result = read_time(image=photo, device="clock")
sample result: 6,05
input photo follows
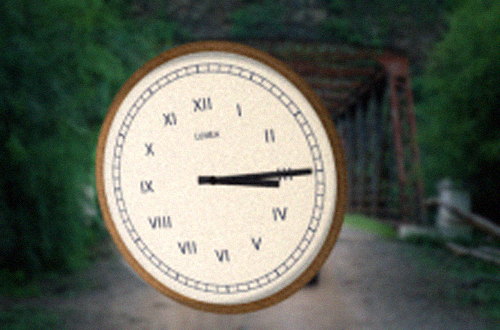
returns 3,15
